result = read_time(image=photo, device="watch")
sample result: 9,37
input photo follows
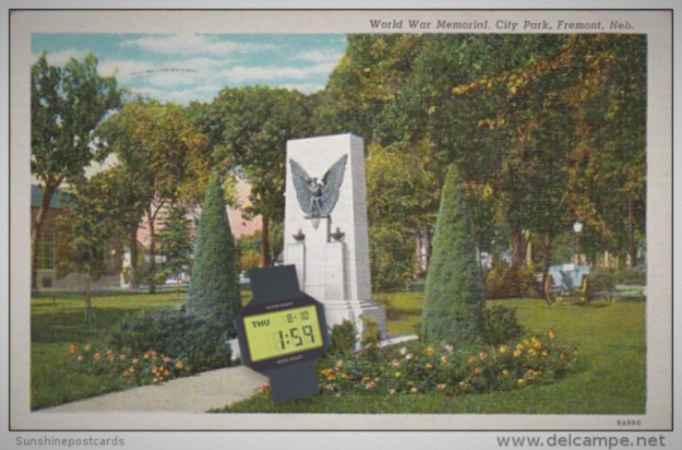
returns 1,59
